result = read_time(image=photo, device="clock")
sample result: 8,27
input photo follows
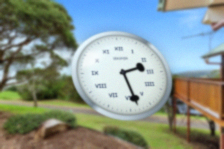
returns 2,28
